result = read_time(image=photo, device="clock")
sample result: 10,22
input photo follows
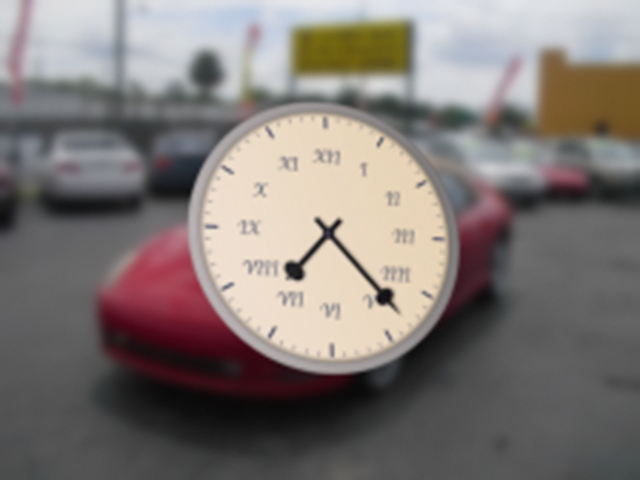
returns 7,23
